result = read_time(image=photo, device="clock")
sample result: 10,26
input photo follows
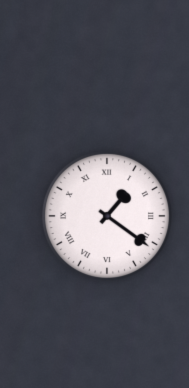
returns 1,21
